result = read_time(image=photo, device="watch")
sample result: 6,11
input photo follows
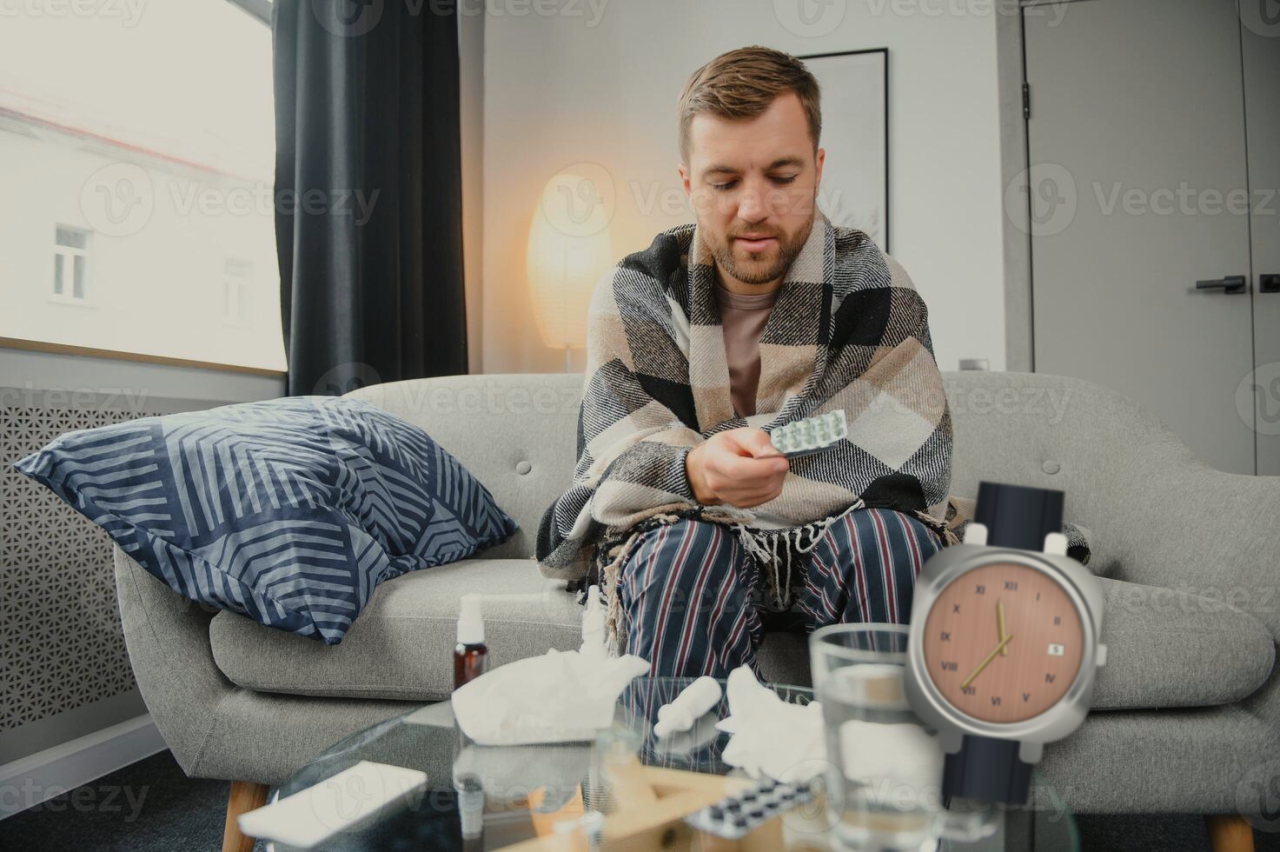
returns 11,36
